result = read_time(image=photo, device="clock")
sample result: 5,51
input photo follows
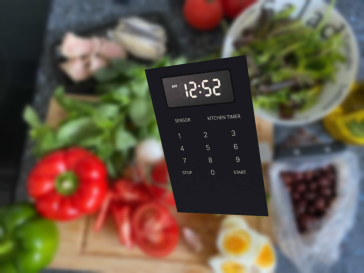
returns 12,52
